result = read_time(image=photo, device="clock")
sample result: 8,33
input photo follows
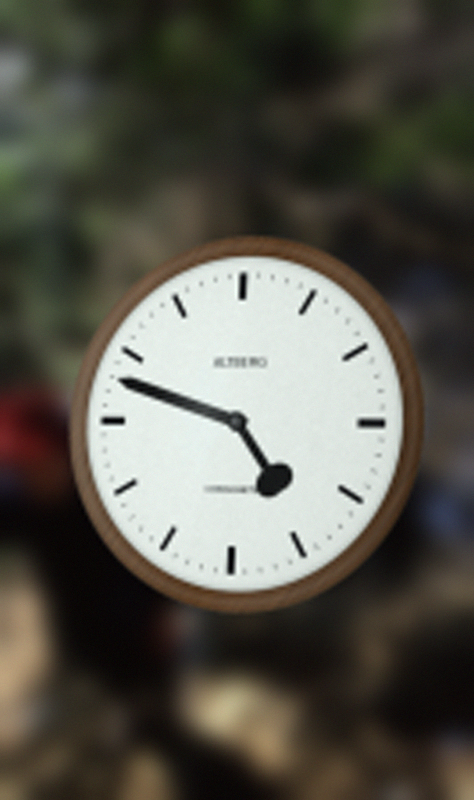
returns 4,48
